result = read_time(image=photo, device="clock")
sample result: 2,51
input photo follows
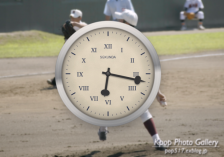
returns 6,17
